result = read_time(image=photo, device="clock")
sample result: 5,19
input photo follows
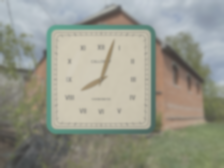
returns 8,03
